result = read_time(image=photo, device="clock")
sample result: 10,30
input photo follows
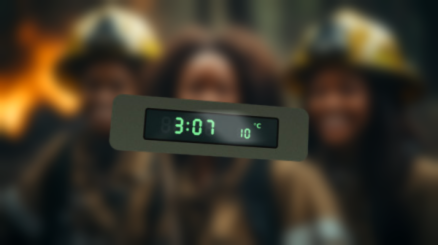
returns 3,07
